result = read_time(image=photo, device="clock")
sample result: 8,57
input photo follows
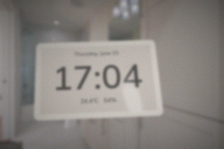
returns 17,04
